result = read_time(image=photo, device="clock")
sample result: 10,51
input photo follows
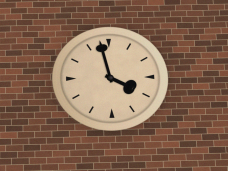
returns 3,58
